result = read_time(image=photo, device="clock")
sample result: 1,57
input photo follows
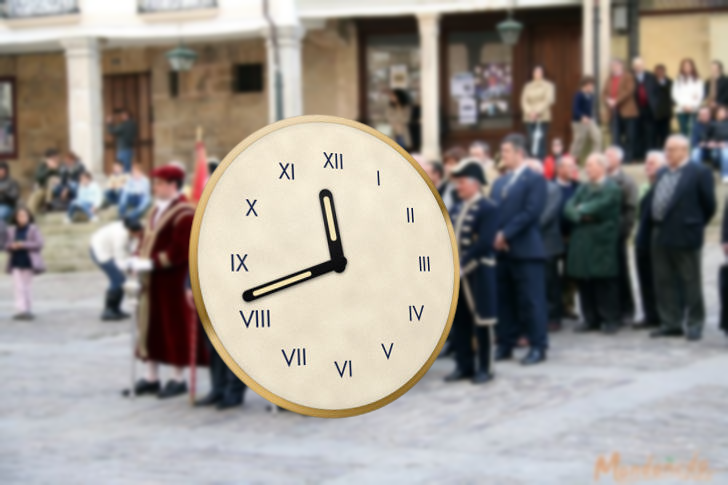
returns 11,42
